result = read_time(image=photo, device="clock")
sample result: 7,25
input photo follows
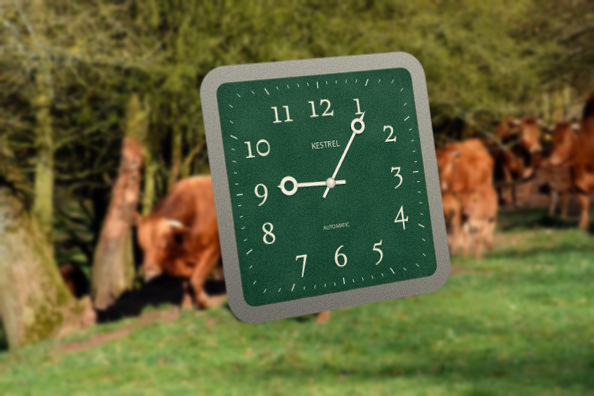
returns 9,06
